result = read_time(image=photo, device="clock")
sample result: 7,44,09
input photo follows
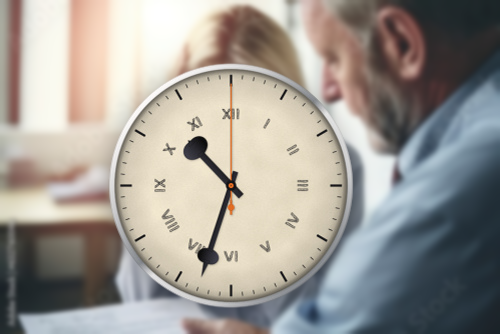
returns 10,33,00
